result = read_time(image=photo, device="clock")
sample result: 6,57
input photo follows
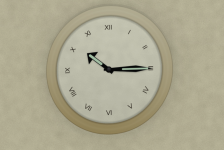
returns 10,15
